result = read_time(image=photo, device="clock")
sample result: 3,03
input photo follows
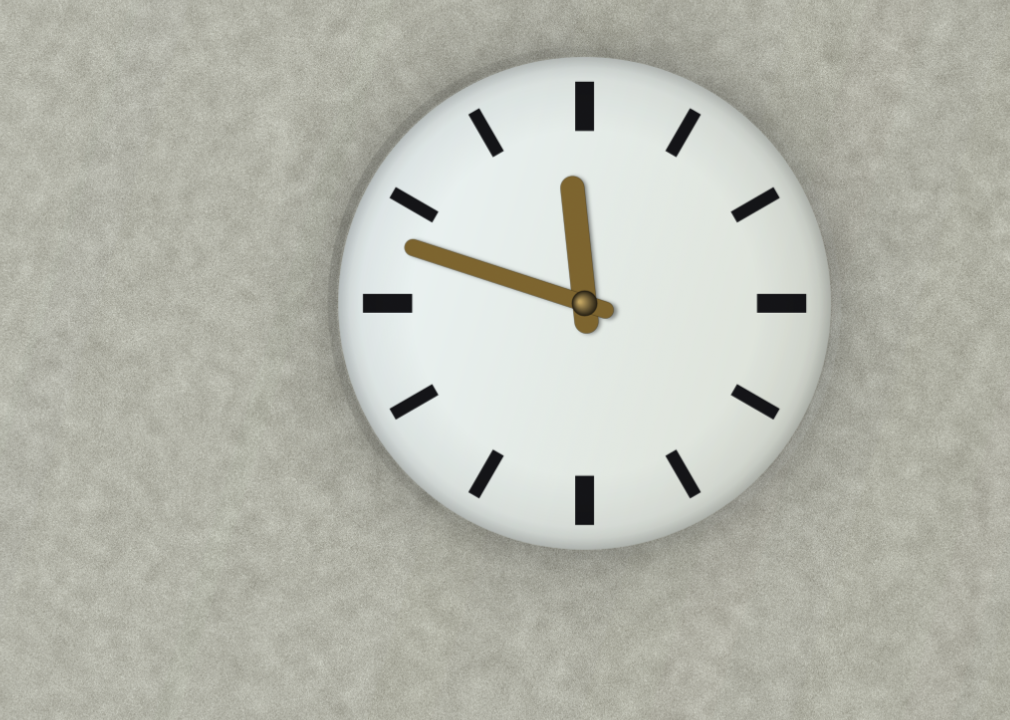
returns 11,48
